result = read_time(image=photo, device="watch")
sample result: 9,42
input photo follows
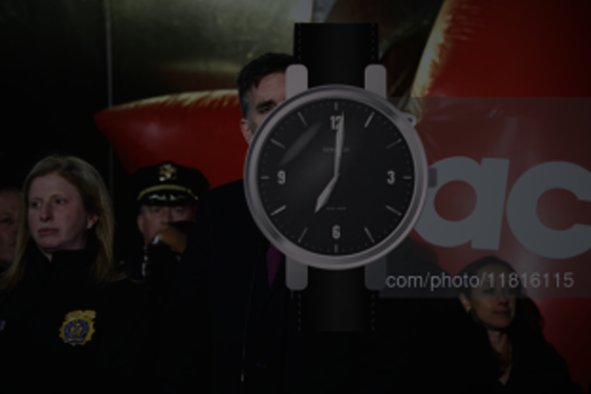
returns 7,01
